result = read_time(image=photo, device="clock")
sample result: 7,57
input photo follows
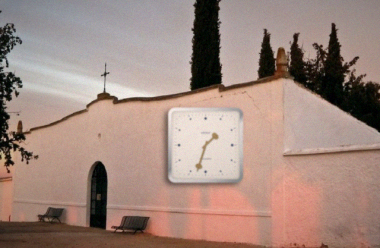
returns 1,33
